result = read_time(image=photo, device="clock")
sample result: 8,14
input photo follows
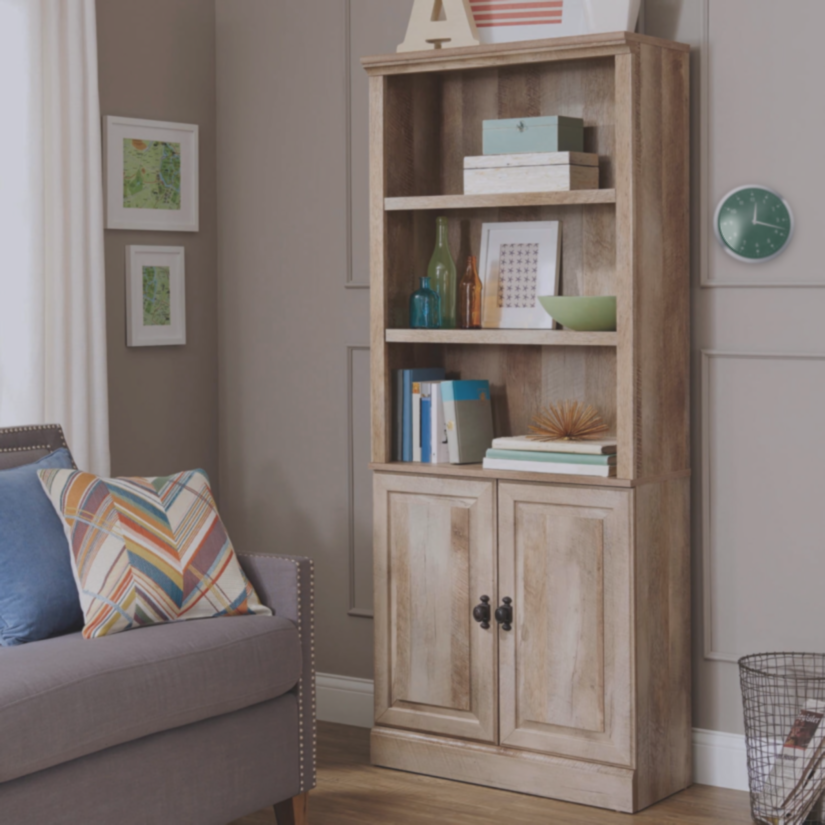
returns 12,18
